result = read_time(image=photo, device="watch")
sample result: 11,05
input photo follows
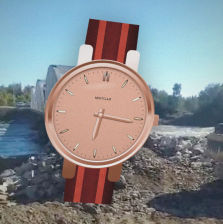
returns 6,16
